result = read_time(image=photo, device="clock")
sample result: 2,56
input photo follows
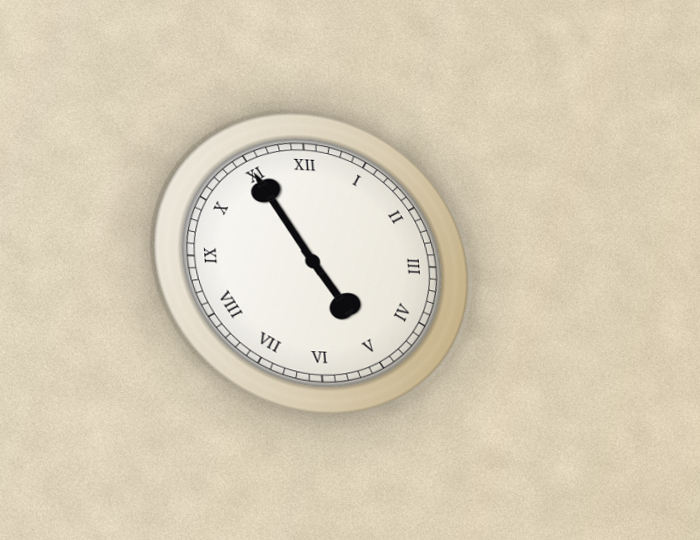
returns 4,55
